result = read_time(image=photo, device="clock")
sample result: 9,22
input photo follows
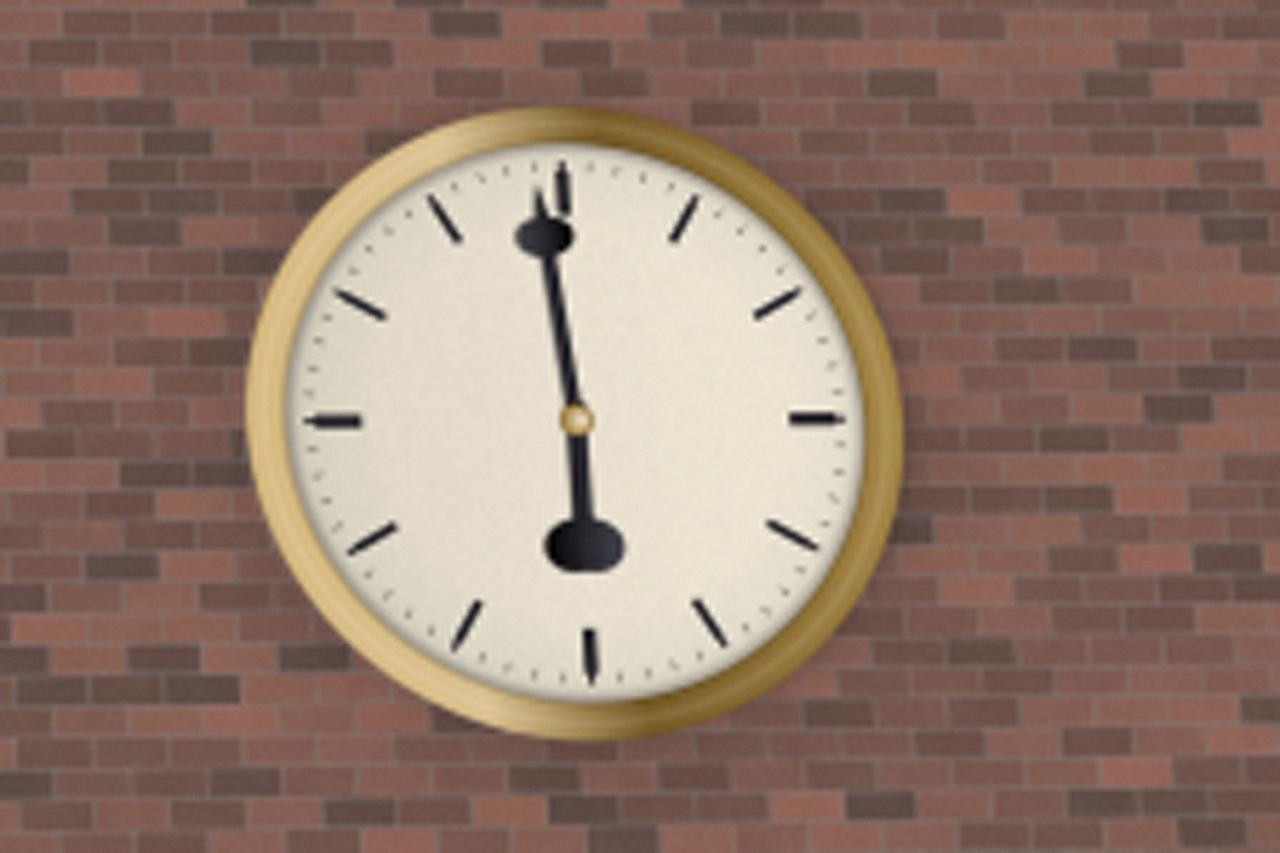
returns 5,59
